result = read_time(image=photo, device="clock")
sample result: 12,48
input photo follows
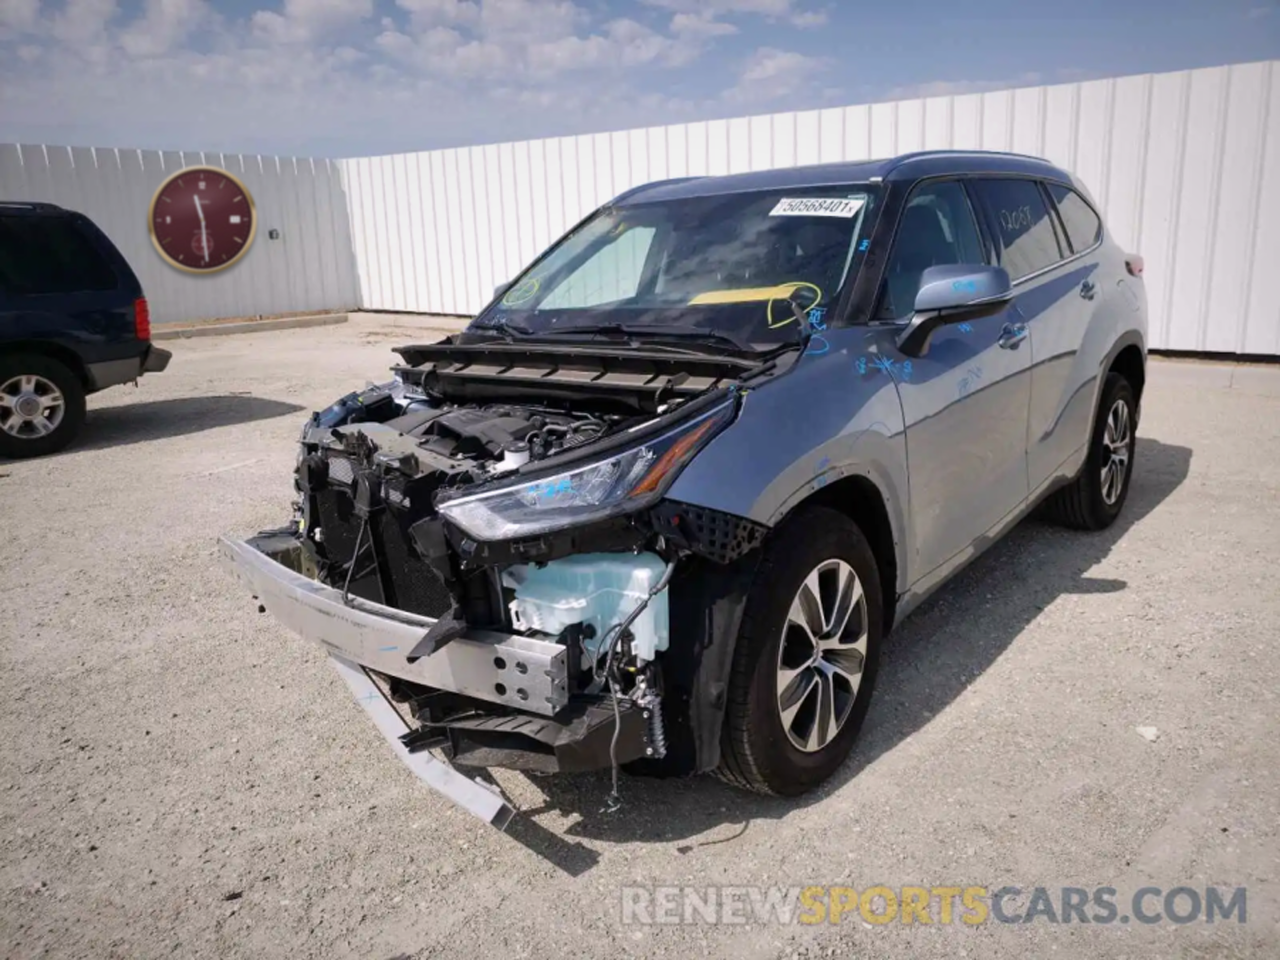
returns 11,29
